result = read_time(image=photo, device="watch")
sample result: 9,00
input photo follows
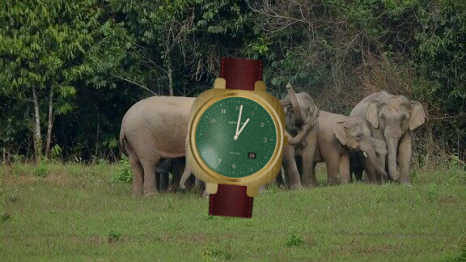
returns 1,01
